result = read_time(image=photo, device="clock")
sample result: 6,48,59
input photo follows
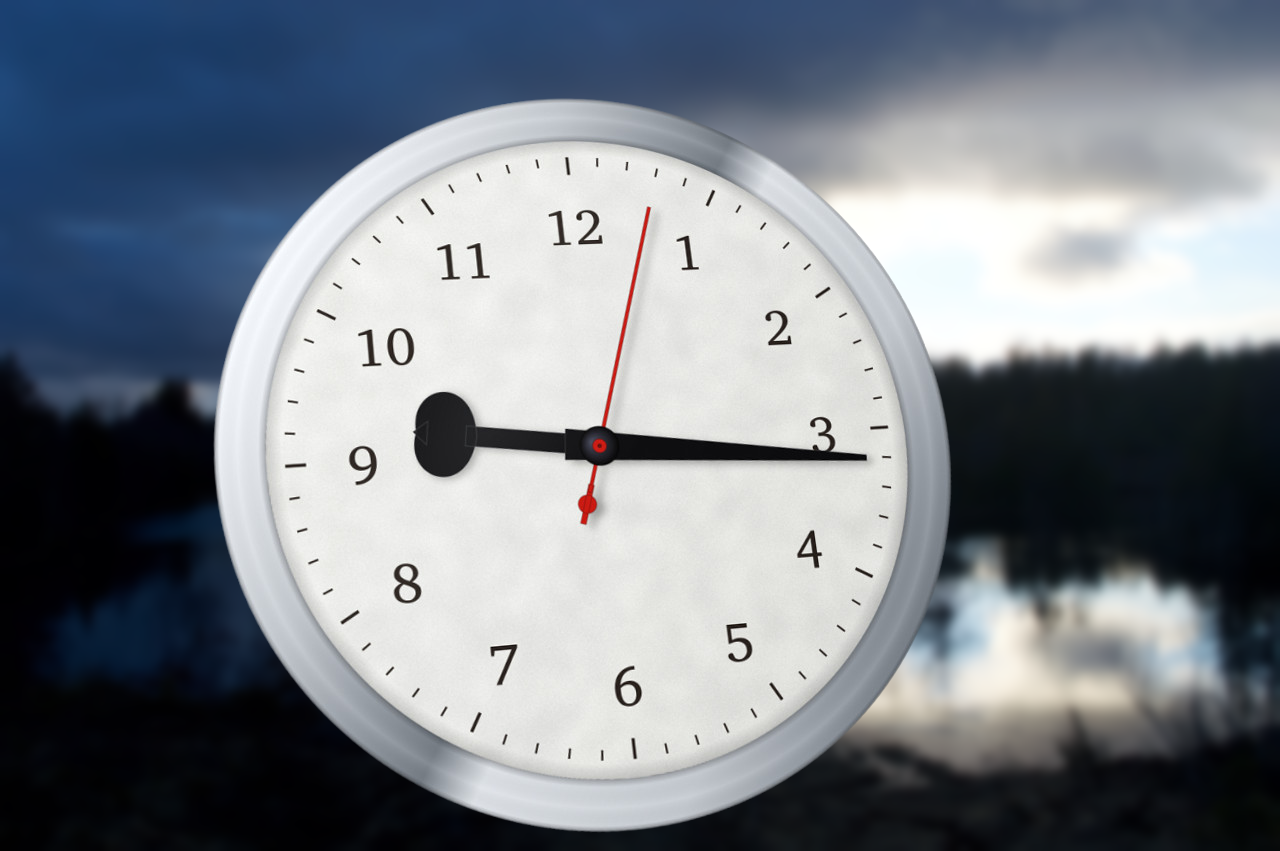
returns 9,16,03
